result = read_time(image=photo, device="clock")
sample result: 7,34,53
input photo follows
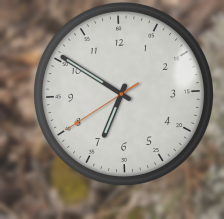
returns 6,50,40
